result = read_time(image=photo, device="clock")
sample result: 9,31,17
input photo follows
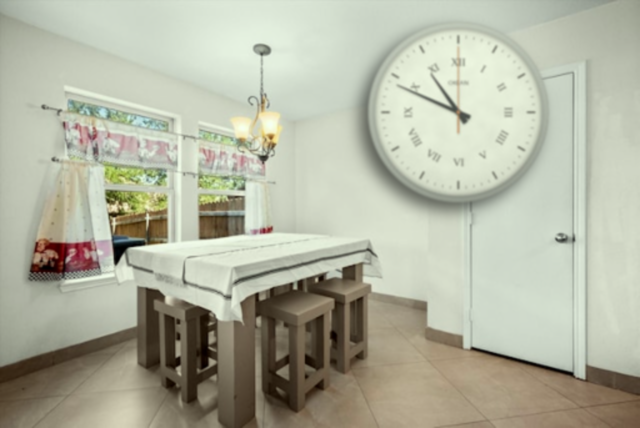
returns 10,49,00
